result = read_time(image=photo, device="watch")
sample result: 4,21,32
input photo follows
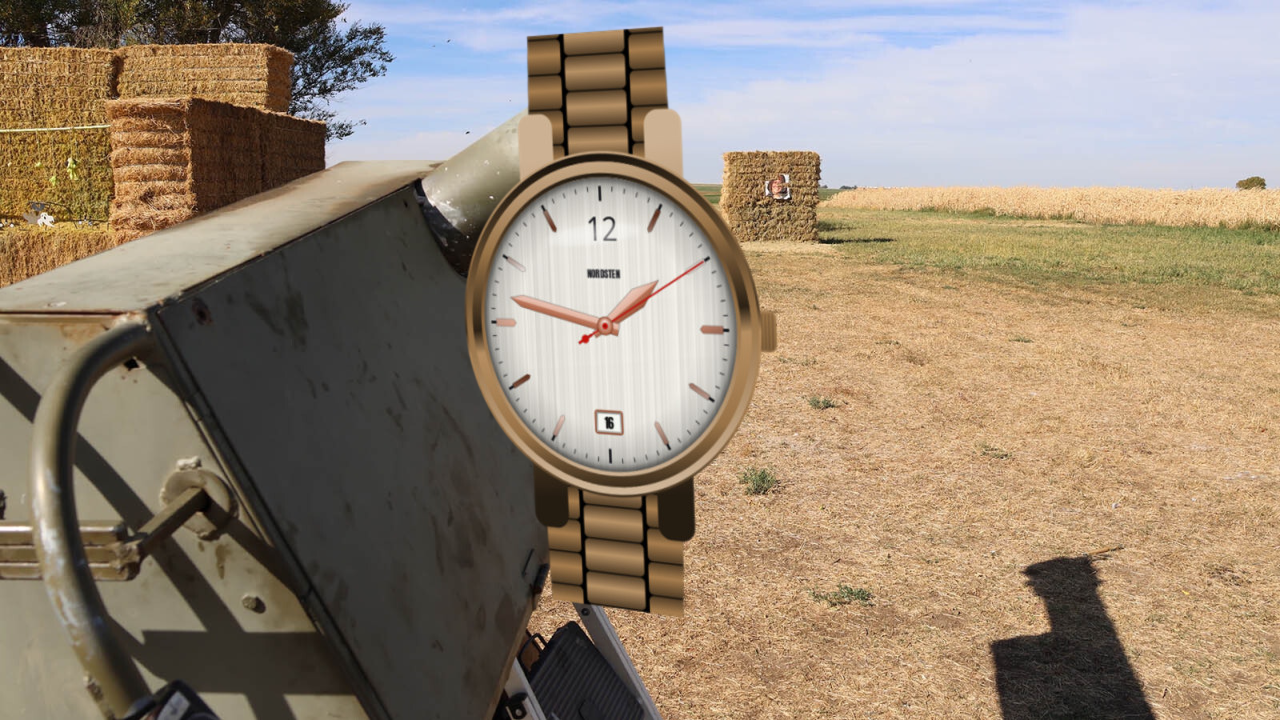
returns 1,47,10
